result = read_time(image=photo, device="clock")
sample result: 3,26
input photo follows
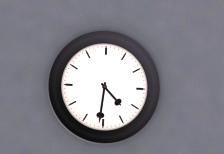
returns 4,31
